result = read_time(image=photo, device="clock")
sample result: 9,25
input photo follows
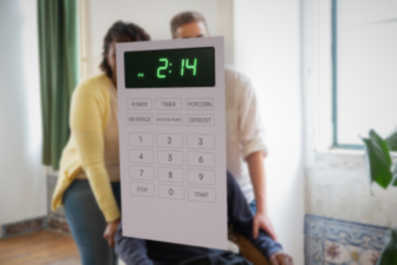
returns 2,14
